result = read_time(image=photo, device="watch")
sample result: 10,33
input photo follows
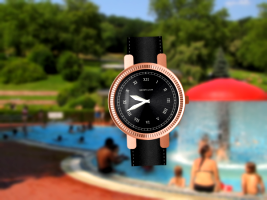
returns 9,41
